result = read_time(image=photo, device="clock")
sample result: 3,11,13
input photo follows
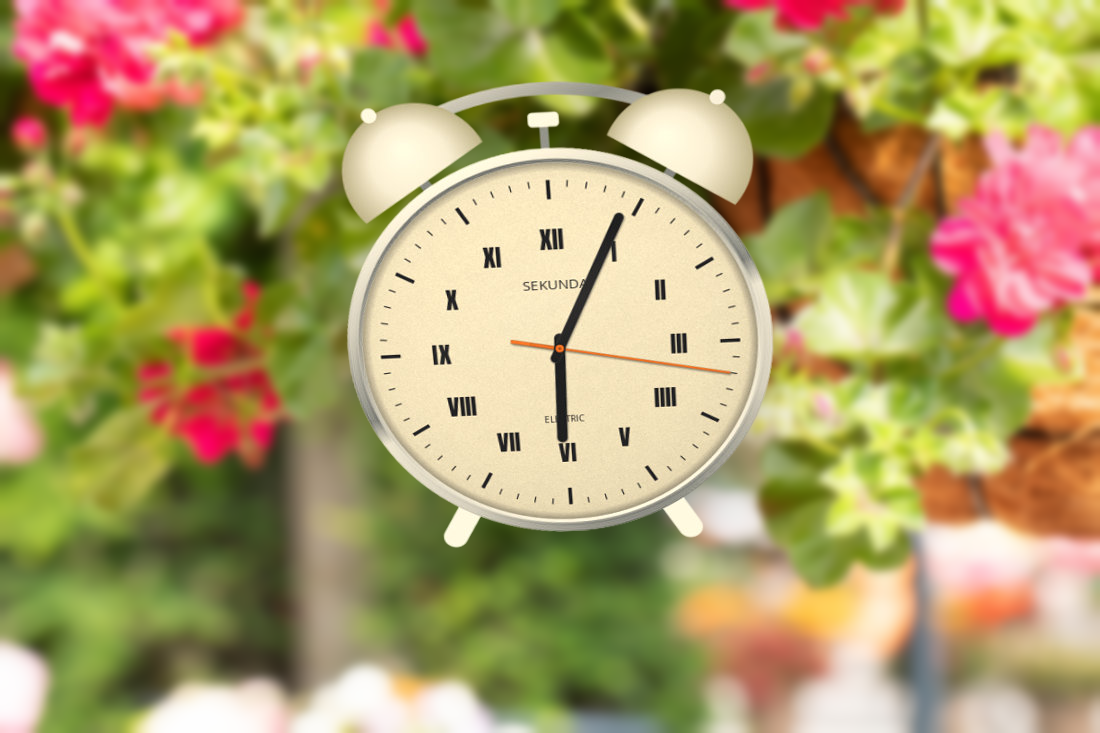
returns 6,04,17
